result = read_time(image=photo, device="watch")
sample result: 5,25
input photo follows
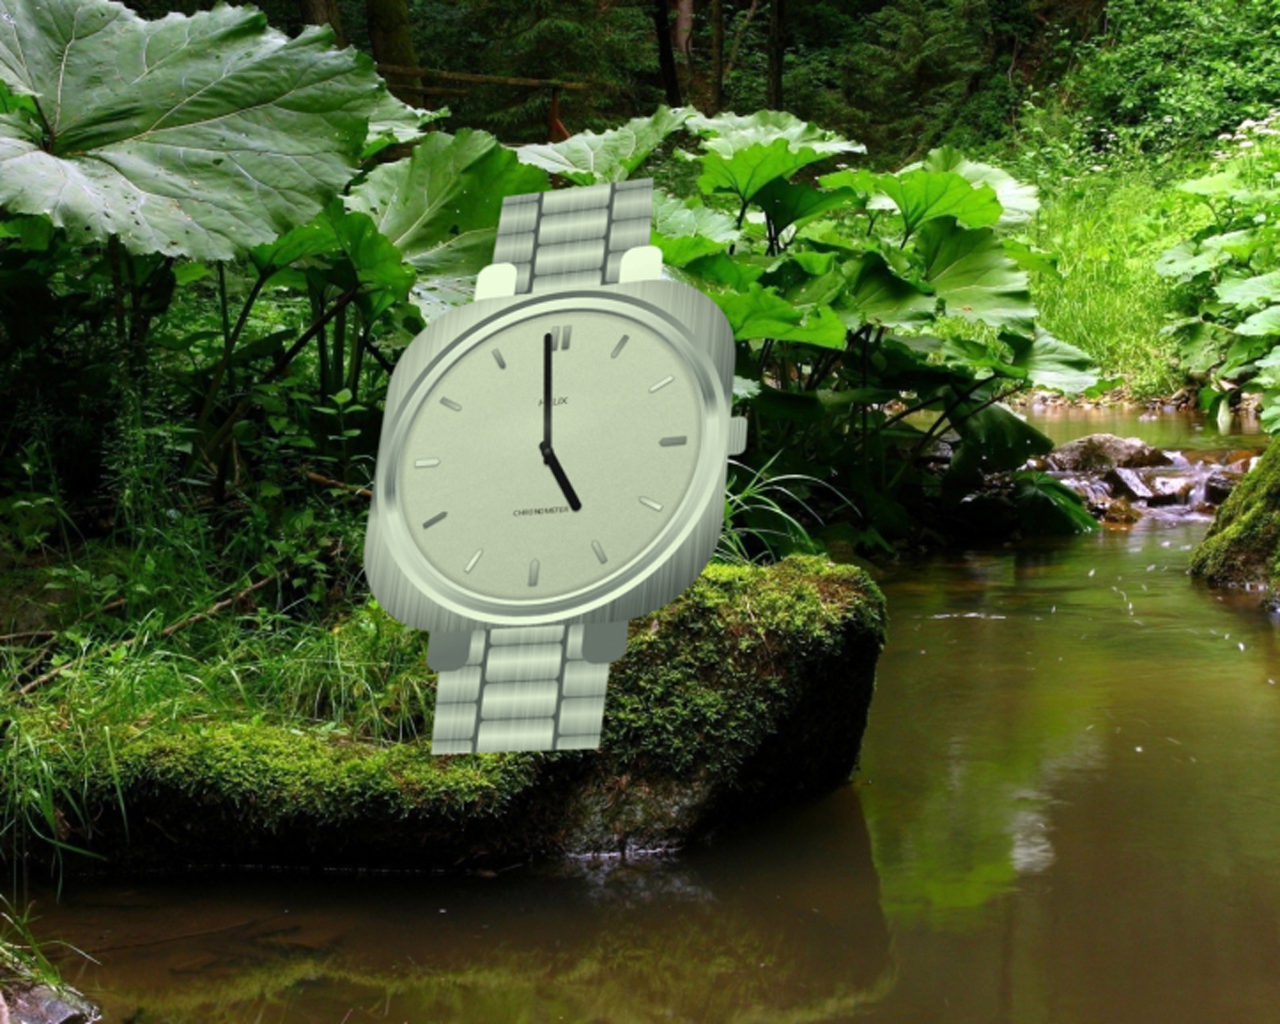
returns 4,59
